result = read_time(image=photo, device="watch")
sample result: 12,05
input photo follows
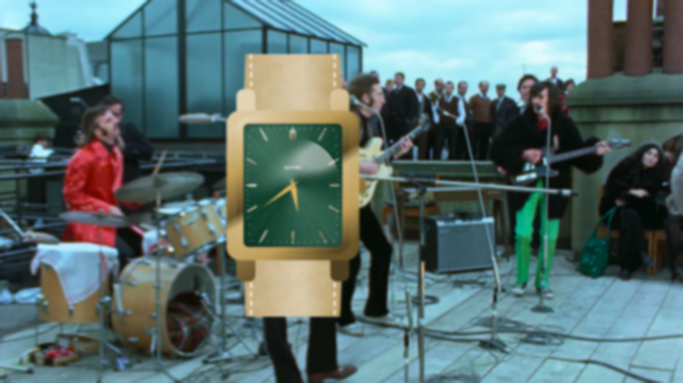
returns 5,39
